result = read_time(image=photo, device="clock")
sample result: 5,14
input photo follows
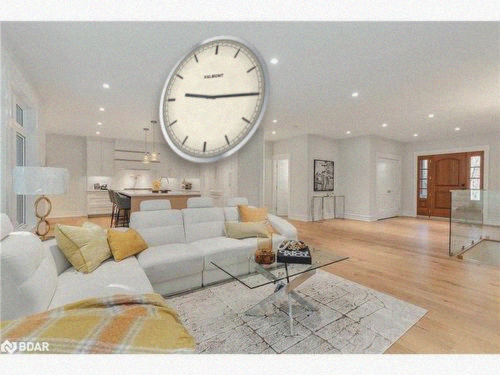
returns 9,15
